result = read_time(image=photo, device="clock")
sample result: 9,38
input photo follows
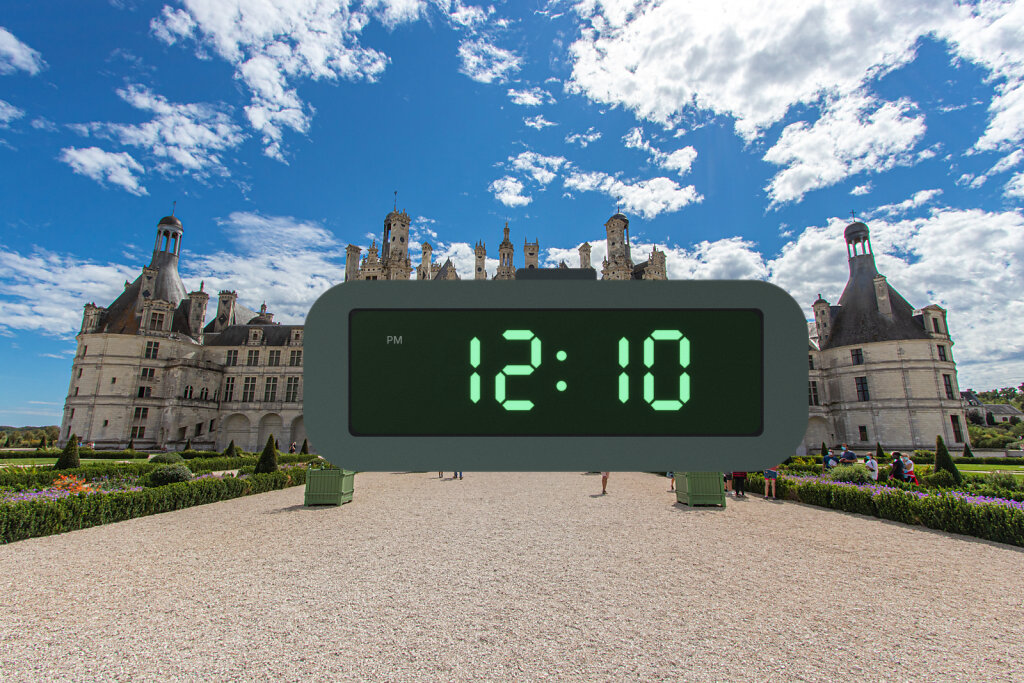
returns 12,10
